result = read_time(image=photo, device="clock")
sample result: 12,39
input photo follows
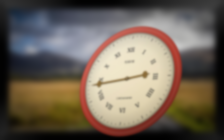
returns 2,44
